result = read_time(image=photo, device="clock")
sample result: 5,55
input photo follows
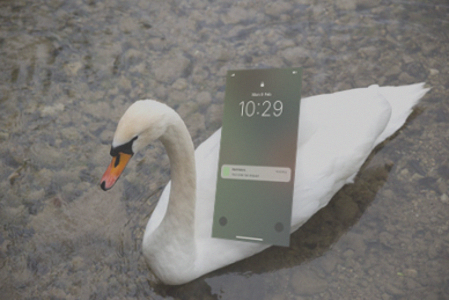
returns 10,29
